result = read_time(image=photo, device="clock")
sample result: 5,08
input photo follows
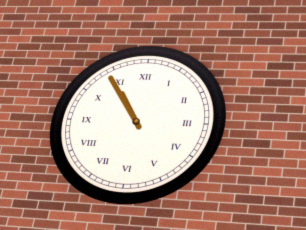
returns 10,54
